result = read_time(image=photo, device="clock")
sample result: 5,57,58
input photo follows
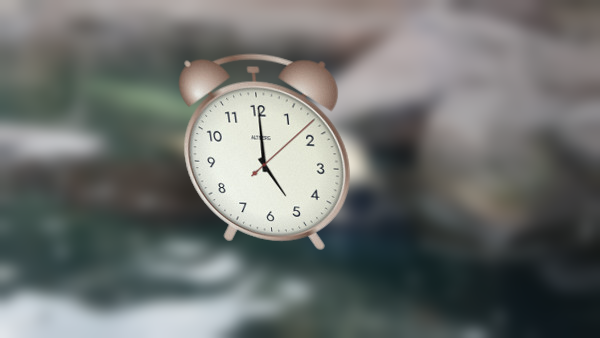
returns 5,00,08
